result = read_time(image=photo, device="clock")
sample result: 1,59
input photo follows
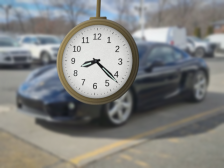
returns 8,22
